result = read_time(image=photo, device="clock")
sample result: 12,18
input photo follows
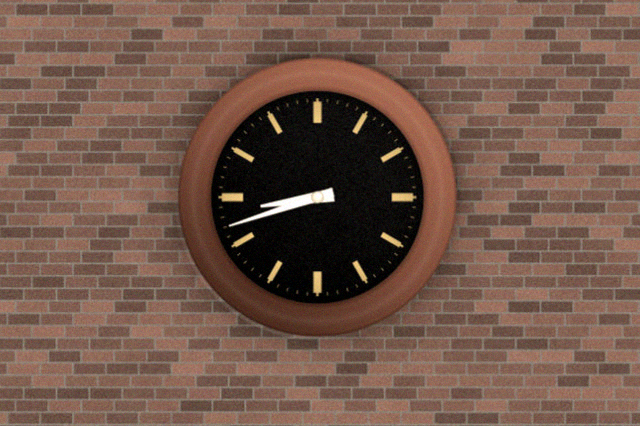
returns 8,42
